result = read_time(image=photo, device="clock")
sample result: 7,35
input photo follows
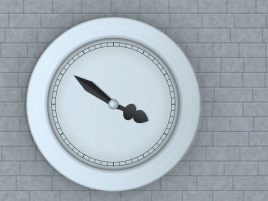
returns 3,51
